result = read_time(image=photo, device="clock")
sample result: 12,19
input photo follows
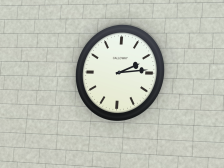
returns 2,14
